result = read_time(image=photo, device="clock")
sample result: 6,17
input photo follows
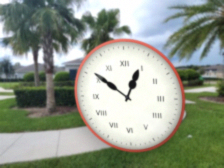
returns 12,51
